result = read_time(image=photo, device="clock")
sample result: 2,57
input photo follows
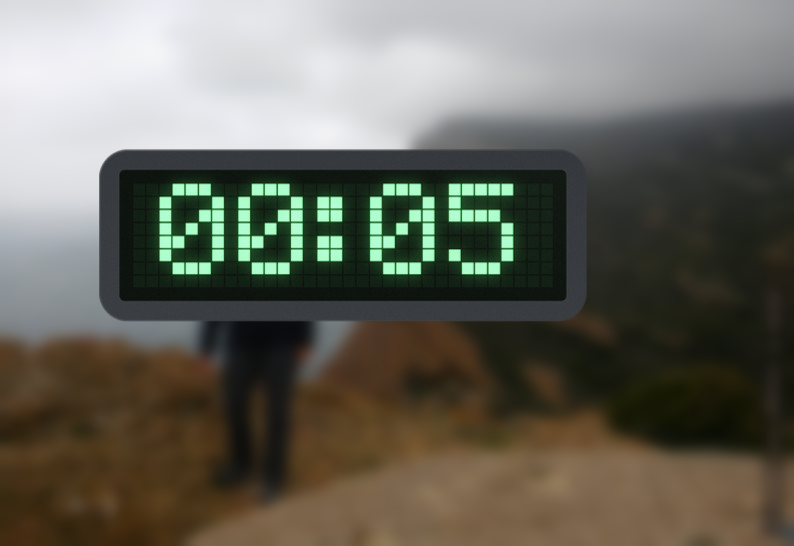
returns 0,05
